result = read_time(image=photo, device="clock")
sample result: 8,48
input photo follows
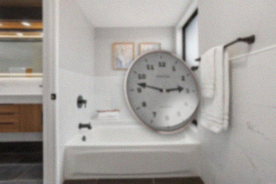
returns 2,47
